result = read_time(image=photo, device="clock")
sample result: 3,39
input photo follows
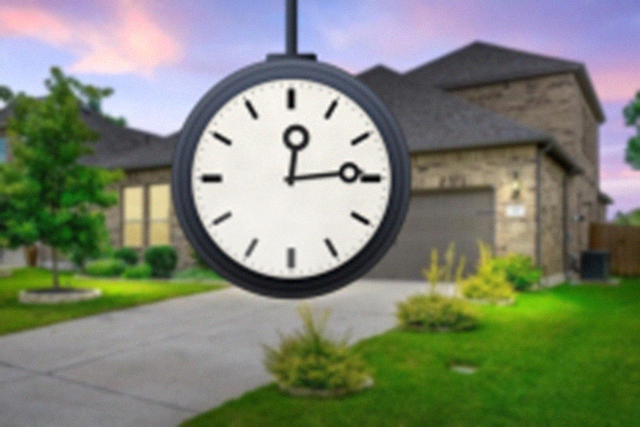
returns 12,14
